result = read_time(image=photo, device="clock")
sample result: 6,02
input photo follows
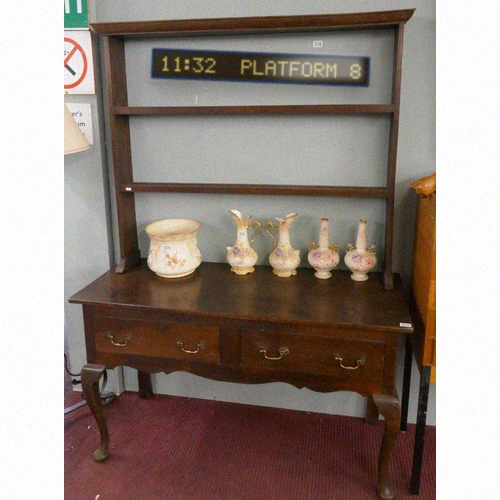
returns 11,32
